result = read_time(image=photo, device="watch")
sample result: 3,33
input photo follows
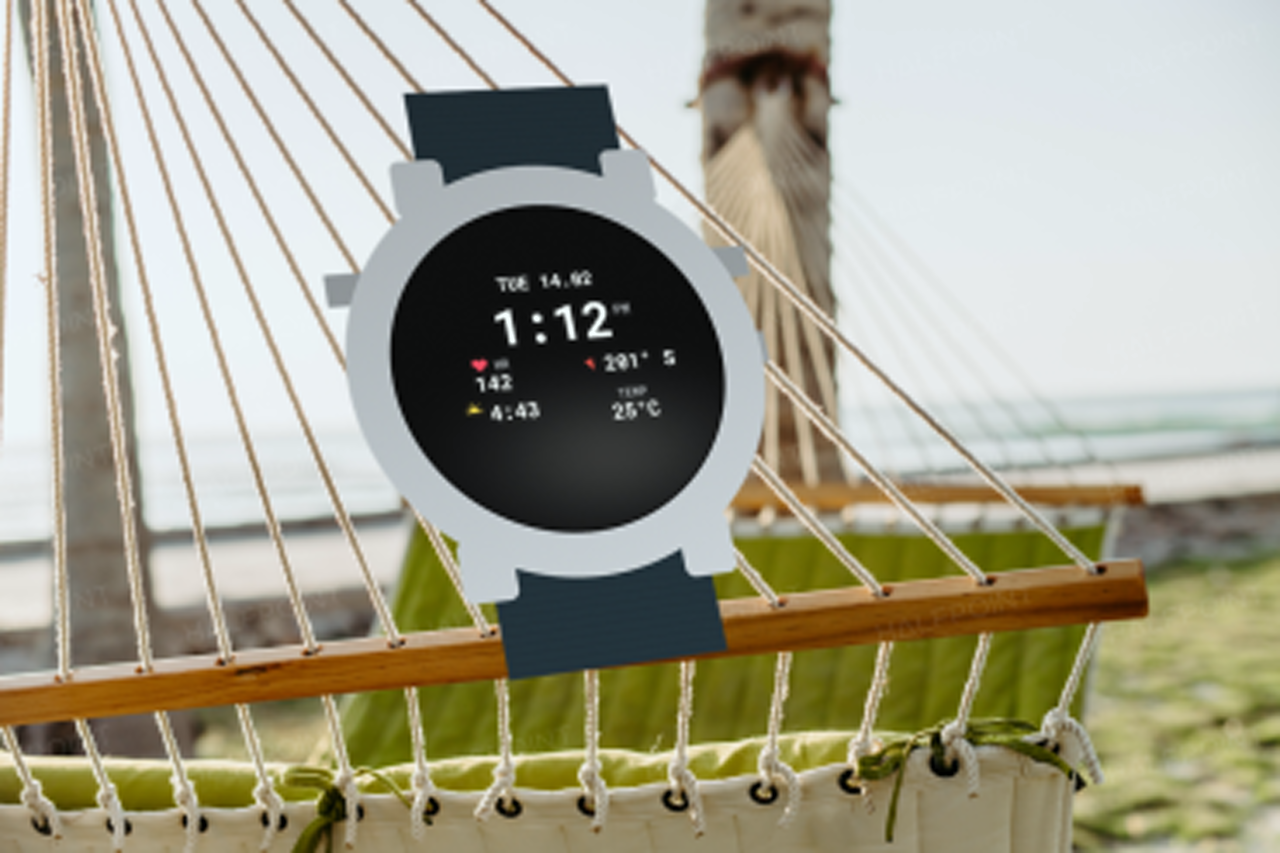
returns 1,12
